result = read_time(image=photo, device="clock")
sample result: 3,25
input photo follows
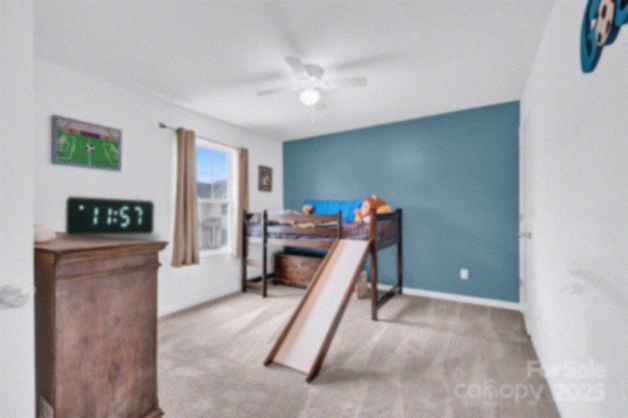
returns 11,57
